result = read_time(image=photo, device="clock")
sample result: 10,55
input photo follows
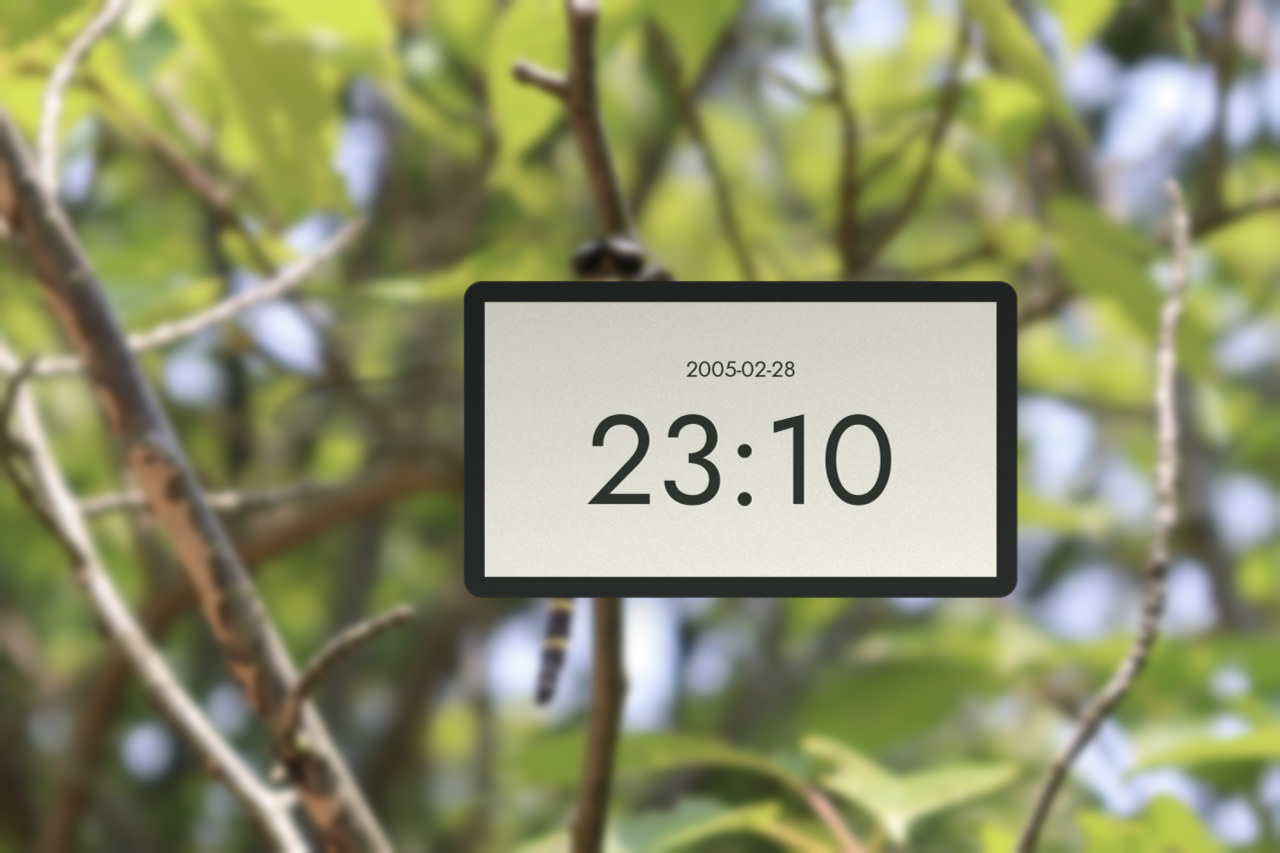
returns 23,10
